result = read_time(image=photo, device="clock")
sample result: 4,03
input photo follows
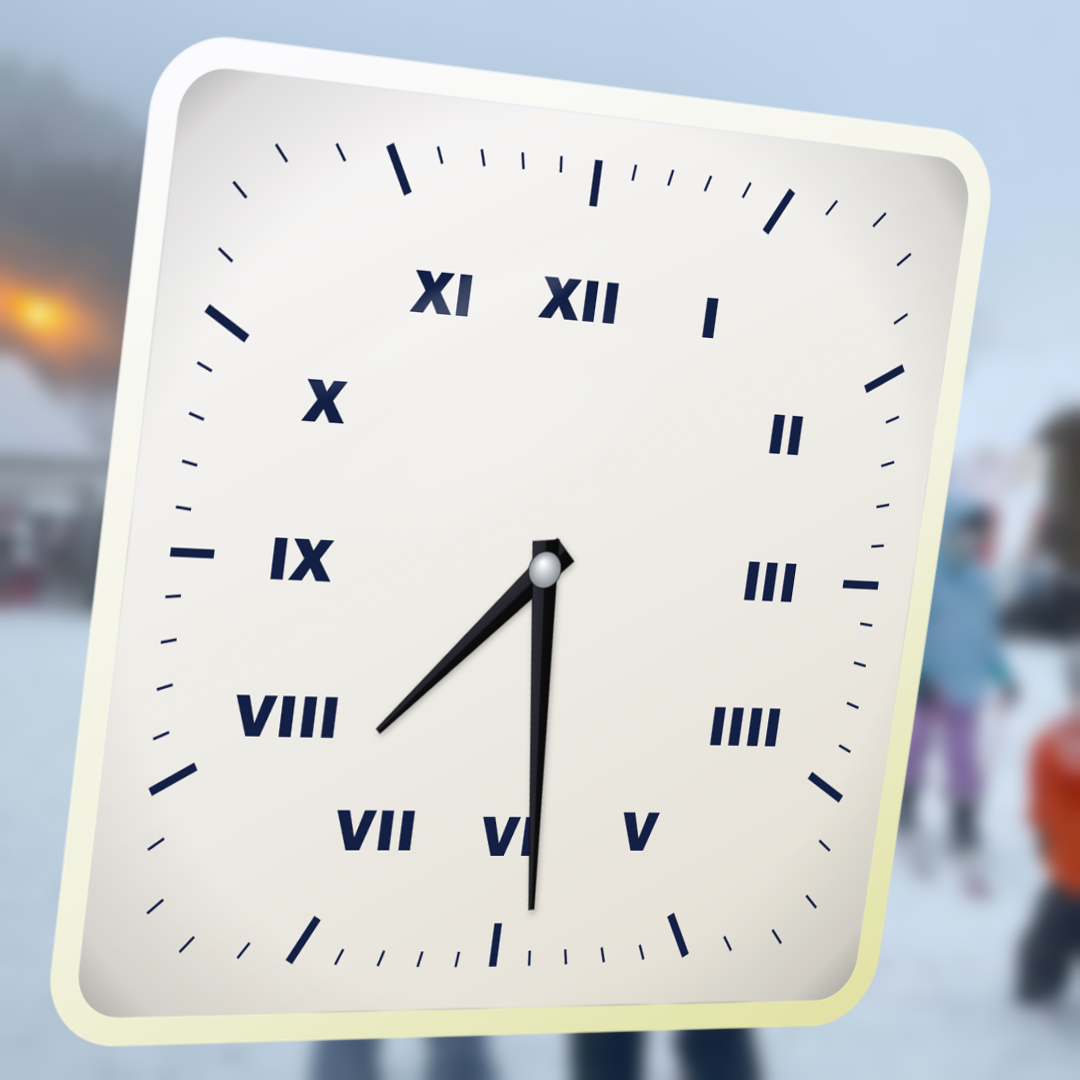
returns 7,29
